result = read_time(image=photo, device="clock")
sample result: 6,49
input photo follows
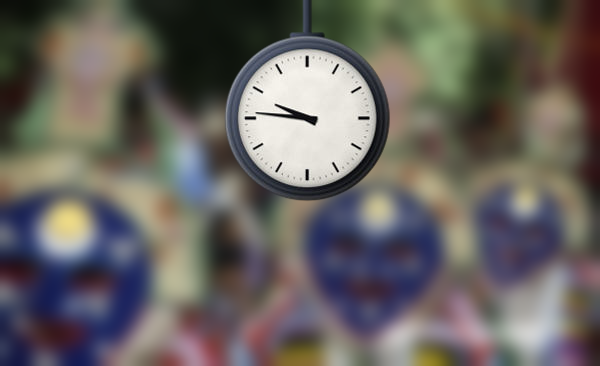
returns 9,46
